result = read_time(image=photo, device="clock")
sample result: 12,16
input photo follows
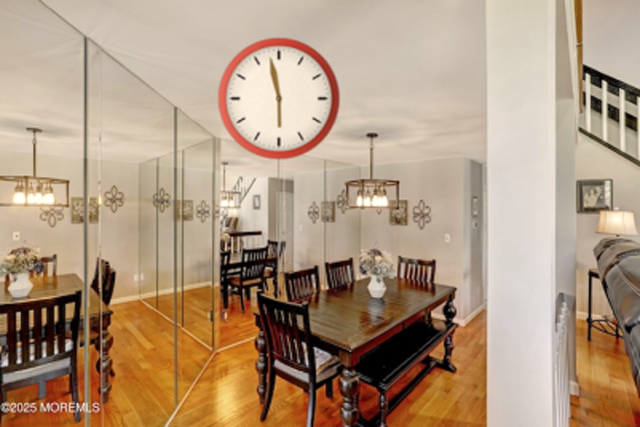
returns 5,58
